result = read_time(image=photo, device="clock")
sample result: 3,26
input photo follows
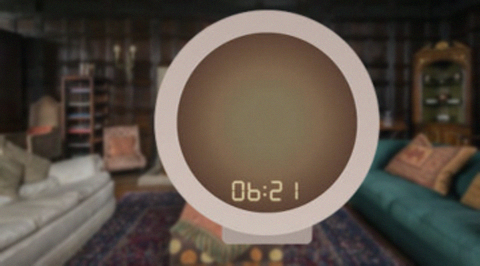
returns 6,21
